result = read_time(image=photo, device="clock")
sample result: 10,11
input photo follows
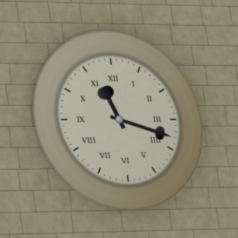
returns 11,18
